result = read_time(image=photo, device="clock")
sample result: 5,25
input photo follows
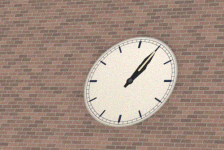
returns 1,05
